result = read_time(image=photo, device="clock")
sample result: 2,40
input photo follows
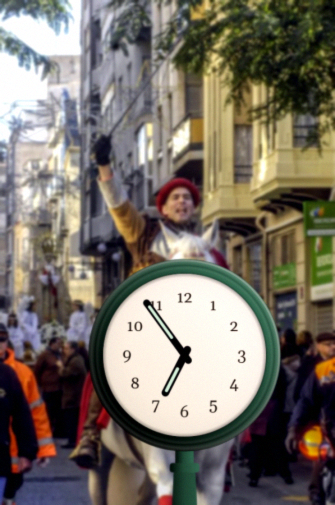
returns 6,54
